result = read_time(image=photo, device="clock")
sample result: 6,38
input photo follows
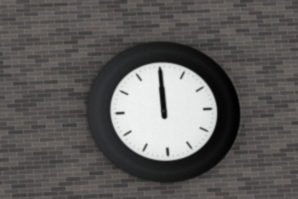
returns 12,00
